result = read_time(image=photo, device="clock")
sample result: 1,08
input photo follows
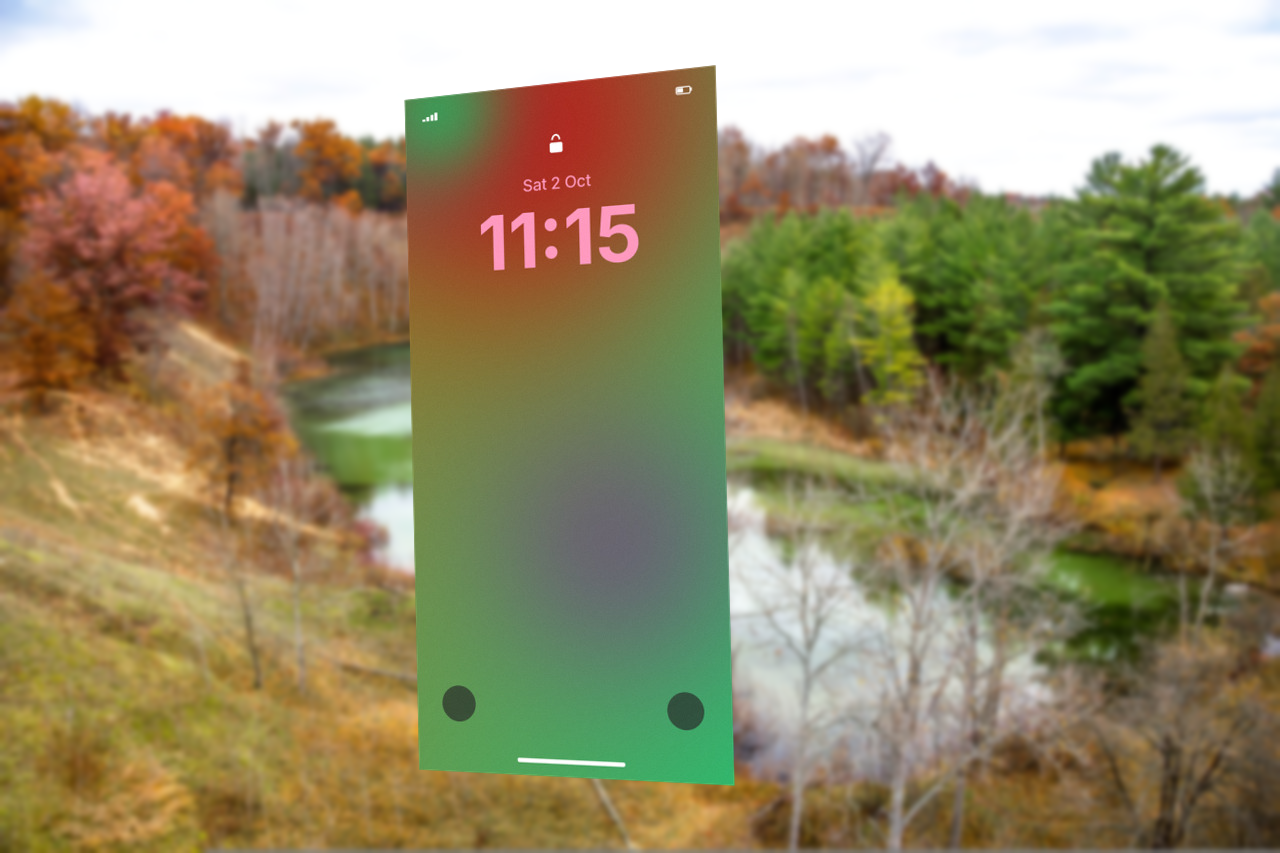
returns 11,15
